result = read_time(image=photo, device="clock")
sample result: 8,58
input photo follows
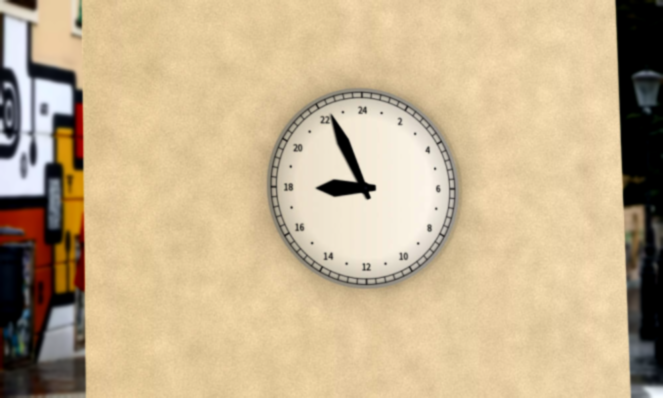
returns 17,56
